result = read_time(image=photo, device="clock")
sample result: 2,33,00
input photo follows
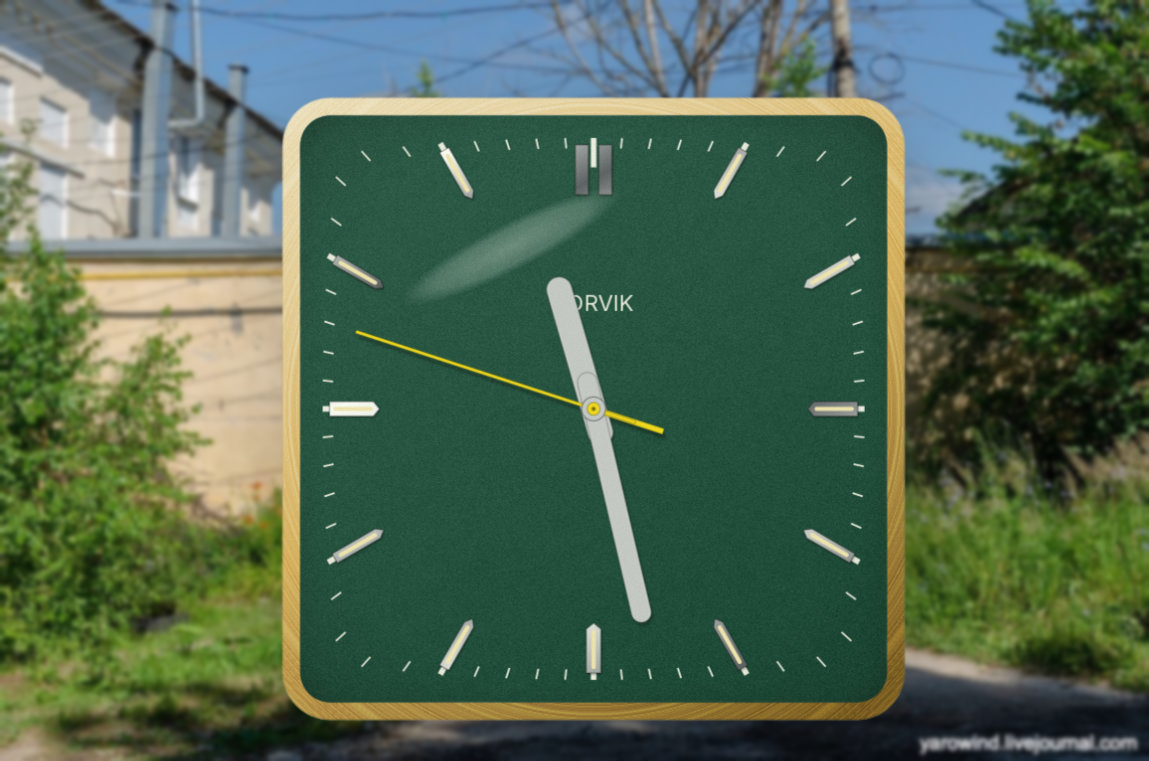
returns 11,27,48
